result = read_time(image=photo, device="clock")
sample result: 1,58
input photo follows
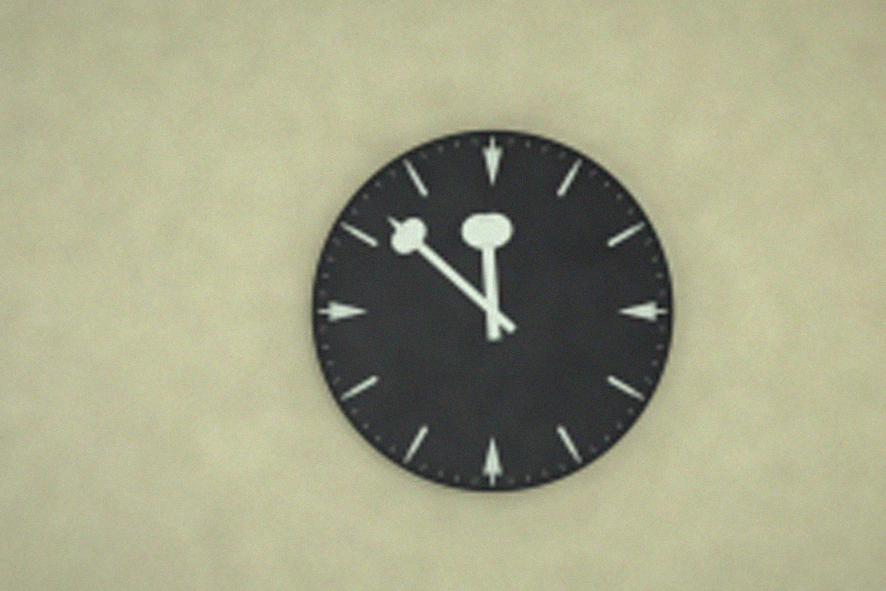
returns 11,52
